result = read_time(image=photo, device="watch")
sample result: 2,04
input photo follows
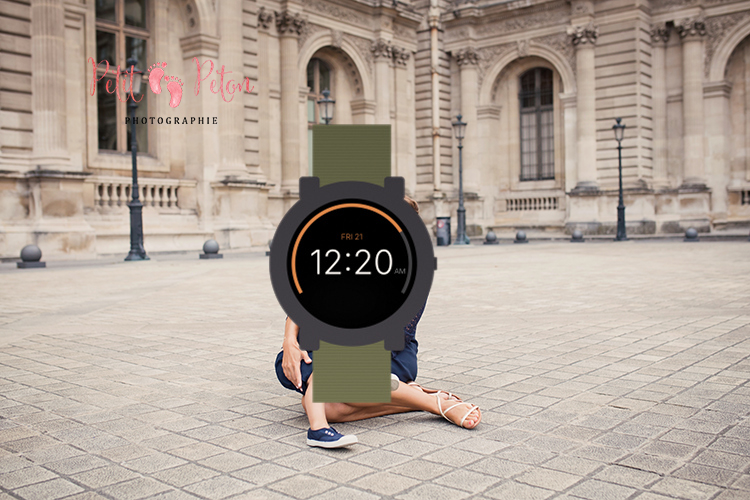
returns 12,20
